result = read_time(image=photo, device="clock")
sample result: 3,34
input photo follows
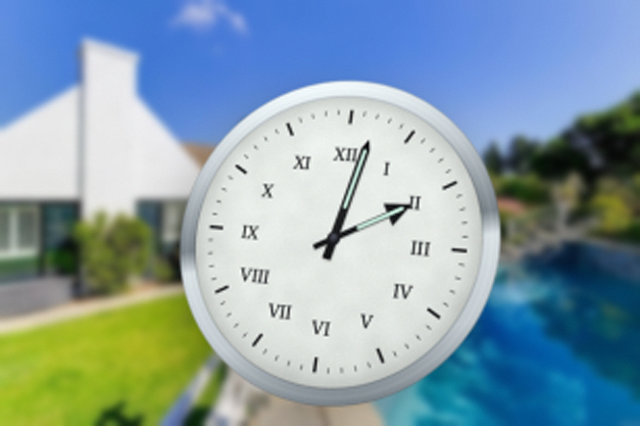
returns 2,02
